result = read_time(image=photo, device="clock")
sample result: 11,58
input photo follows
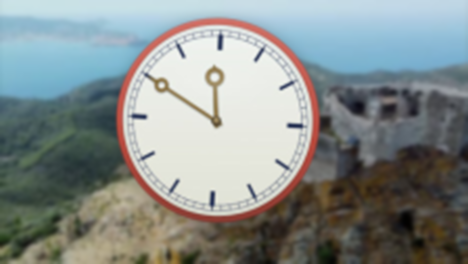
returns 11,50
